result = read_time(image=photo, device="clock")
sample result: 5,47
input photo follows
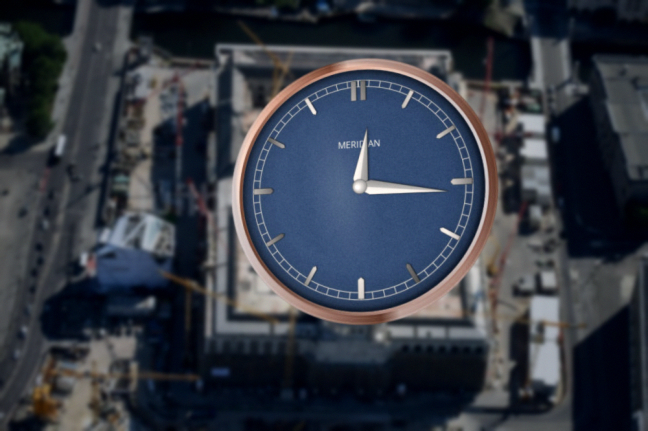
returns 12,16
